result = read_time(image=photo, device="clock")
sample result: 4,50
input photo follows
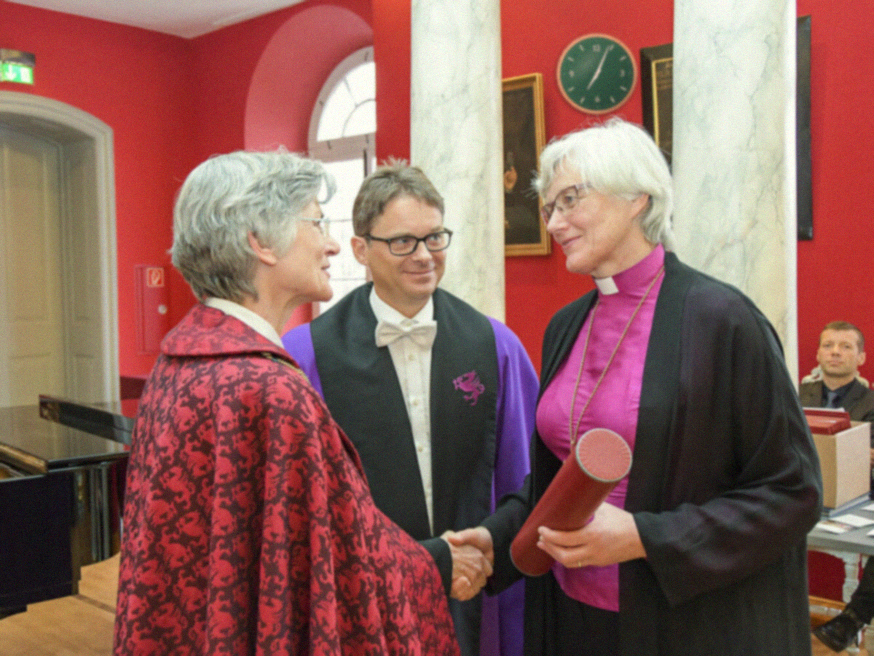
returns 7,04
